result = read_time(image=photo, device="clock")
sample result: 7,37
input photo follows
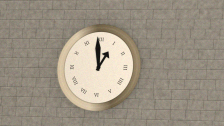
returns 12,59
